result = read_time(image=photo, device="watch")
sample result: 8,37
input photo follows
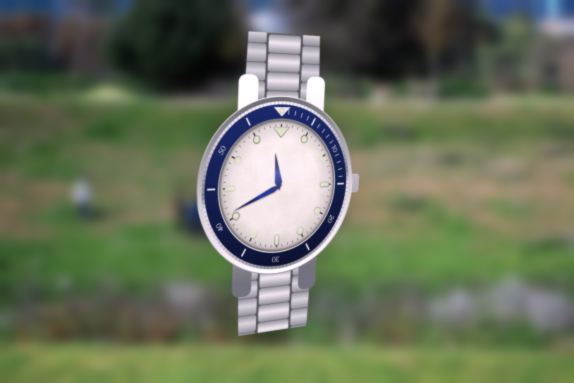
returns 11,41
